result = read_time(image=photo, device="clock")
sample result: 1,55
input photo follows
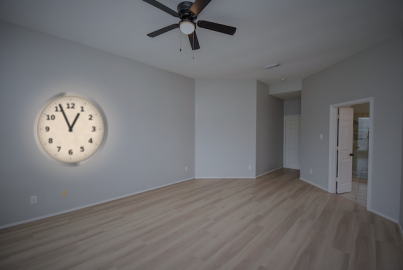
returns 12,56
